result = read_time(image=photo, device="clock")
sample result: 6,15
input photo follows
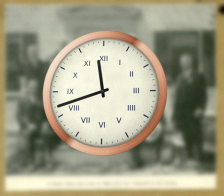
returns 11,42
